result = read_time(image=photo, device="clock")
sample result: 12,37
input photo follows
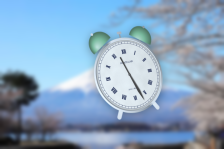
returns 11,27
